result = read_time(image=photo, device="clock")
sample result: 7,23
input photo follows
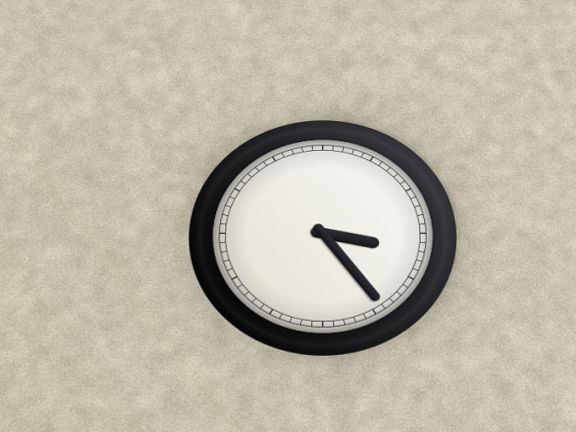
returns 3,24
